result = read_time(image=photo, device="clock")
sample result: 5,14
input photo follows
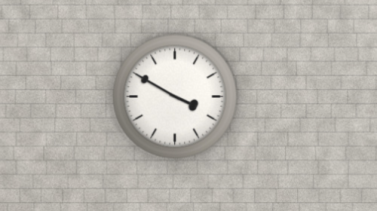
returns 3,50
